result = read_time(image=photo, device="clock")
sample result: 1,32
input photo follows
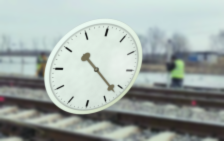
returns 10,22
